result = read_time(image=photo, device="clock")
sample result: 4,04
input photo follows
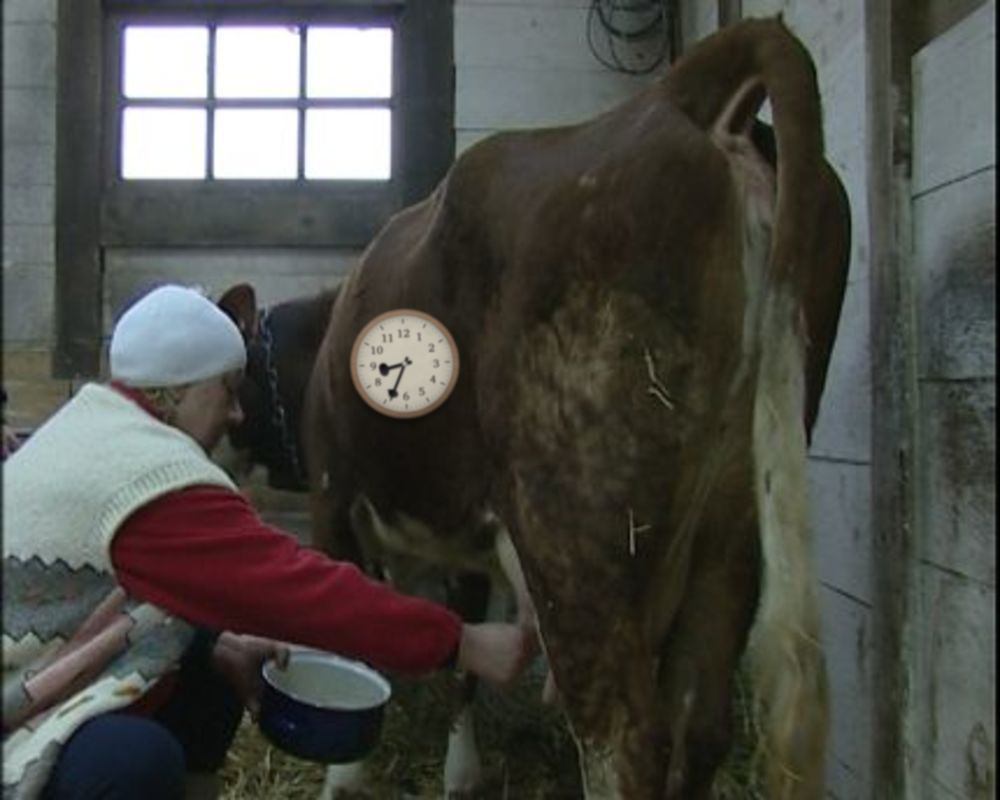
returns 8,34
